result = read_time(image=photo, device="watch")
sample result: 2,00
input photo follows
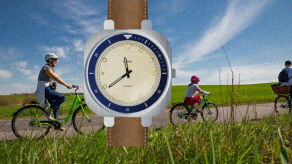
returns 11,39
